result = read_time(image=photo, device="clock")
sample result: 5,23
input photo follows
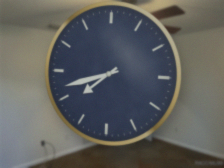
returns 7,42
